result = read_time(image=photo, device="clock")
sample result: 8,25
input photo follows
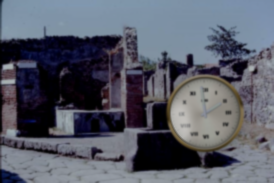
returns 1,59
